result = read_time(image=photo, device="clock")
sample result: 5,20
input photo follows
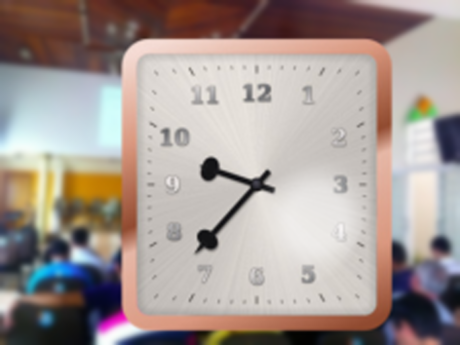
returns 9,37
